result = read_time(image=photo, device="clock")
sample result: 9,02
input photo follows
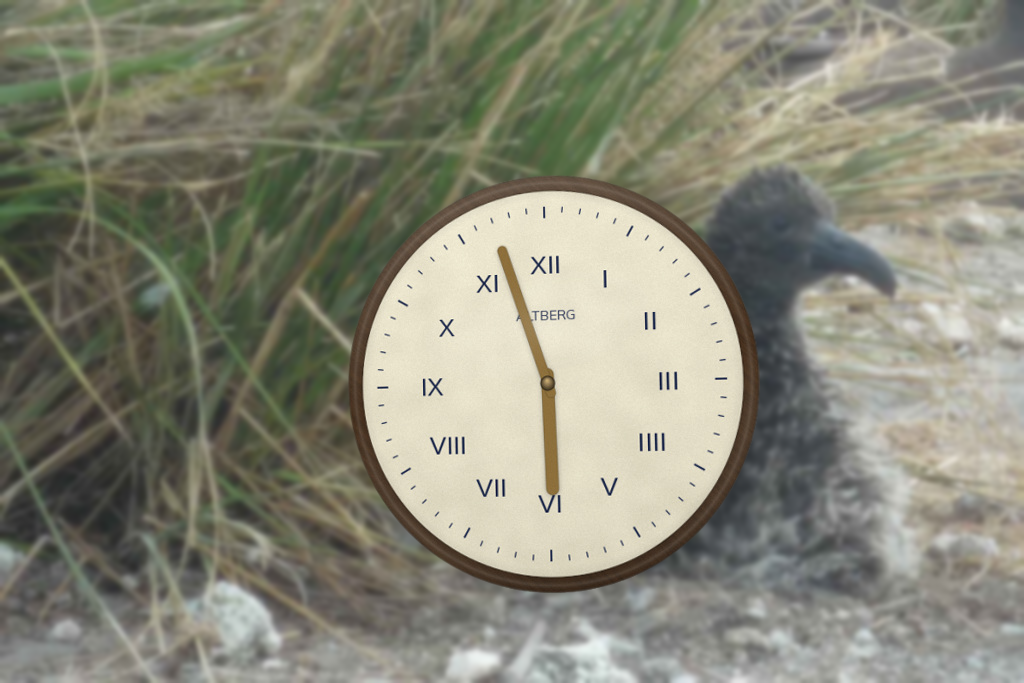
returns 5,57
